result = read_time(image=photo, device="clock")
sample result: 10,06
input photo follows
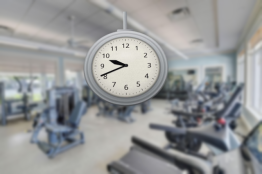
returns 9,41
